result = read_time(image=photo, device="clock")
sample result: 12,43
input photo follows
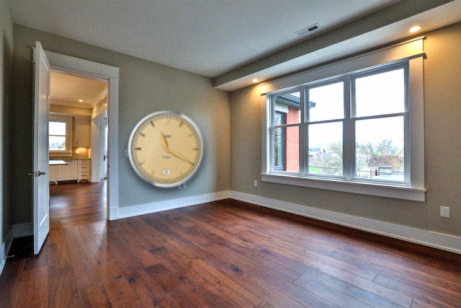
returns 11,20
